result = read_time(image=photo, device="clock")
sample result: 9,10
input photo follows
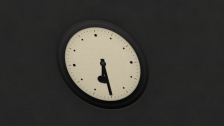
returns 6,30
